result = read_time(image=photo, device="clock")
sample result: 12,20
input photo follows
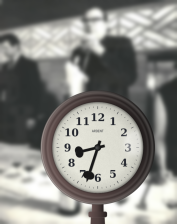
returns 8,33
